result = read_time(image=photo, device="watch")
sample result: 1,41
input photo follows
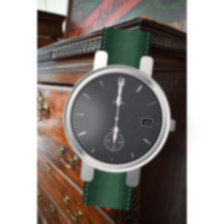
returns 6,00
